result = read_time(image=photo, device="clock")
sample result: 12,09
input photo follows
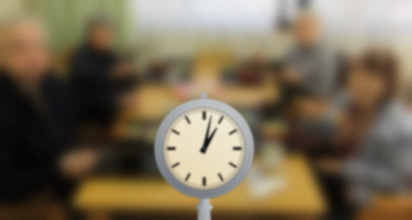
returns 1,02
